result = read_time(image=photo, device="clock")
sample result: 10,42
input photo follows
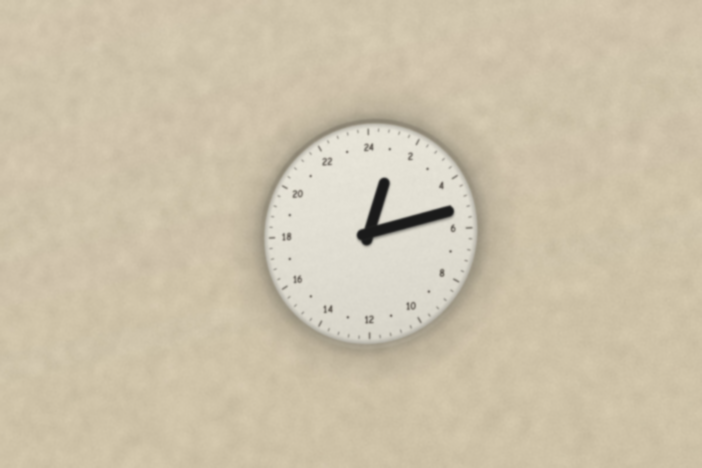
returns 1,13
